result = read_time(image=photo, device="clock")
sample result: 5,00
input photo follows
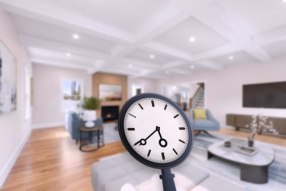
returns 5,39
